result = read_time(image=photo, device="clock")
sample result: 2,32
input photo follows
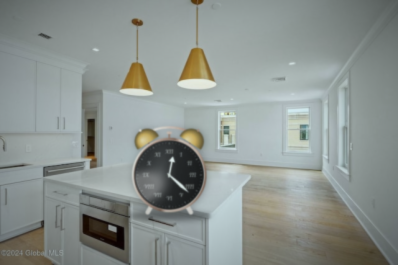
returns 12,22
